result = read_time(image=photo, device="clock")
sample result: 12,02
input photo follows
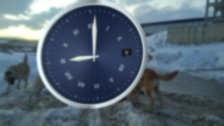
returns 9,01
